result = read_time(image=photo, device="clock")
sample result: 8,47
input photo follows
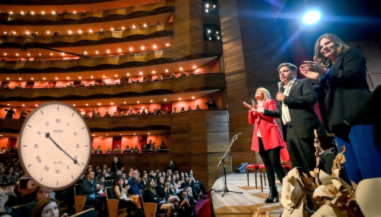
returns 10,21
